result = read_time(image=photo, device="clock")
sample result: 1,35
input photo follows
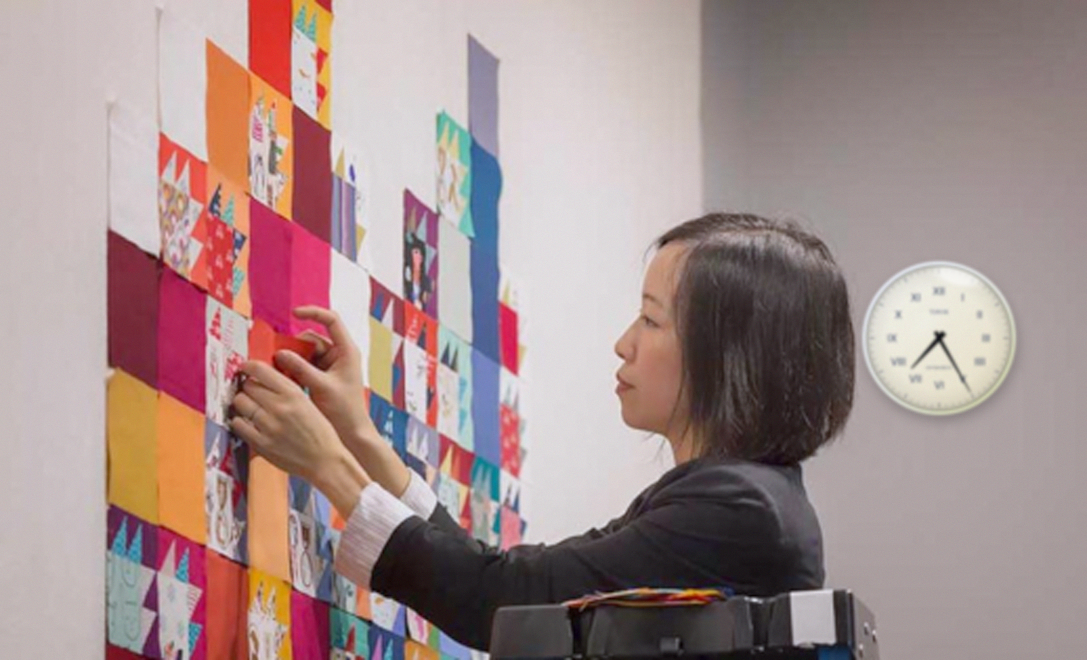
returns 7,25
